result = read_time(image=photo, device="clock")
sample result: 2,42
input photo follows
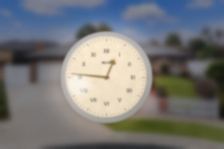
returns 12,46
